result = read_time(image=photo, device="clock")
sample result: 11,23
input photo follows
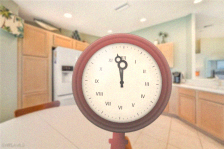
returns 11,58
